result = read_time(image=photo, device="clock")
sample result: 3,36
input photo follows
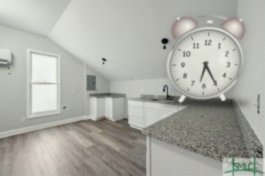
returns 6,25
